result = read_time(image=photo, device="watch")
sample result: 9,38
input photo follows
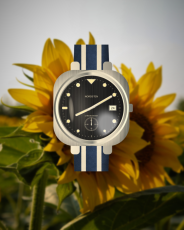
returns 8,10
